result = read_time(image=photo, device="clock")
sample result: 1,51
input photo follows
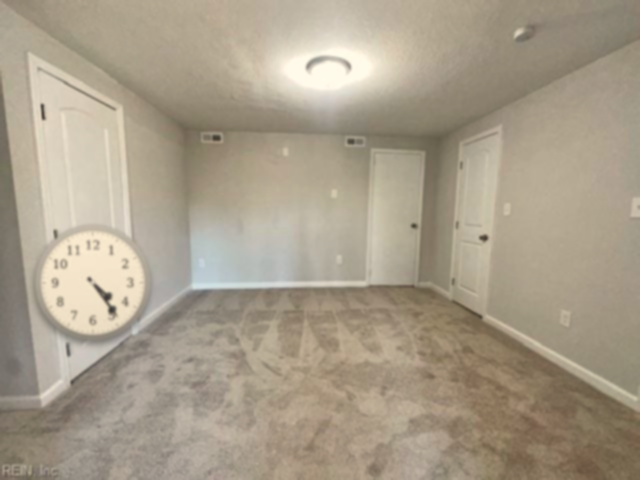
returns 4,24
